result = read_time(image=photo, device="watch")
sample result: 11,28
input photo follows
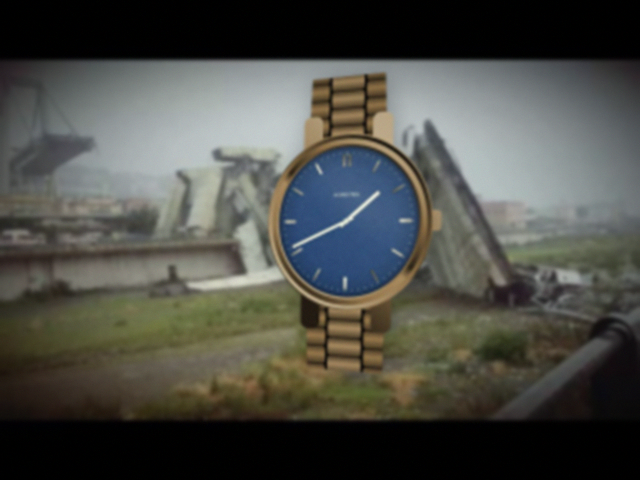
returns 1,41
